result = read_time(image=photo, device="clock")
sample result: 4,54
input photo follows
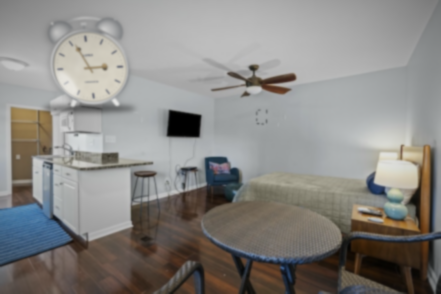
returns 2,56
